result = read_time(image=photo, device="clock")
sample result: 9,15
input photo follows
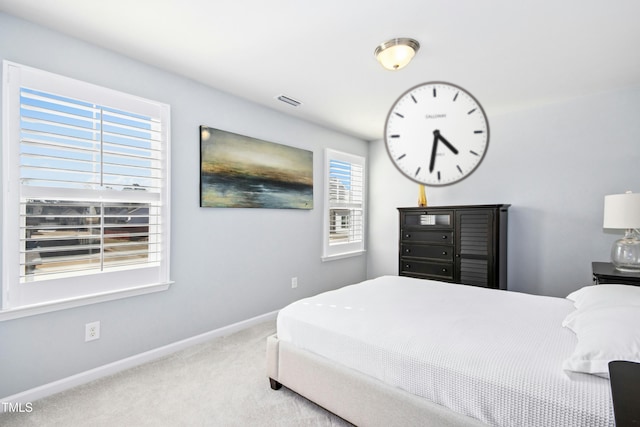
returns 4,32
